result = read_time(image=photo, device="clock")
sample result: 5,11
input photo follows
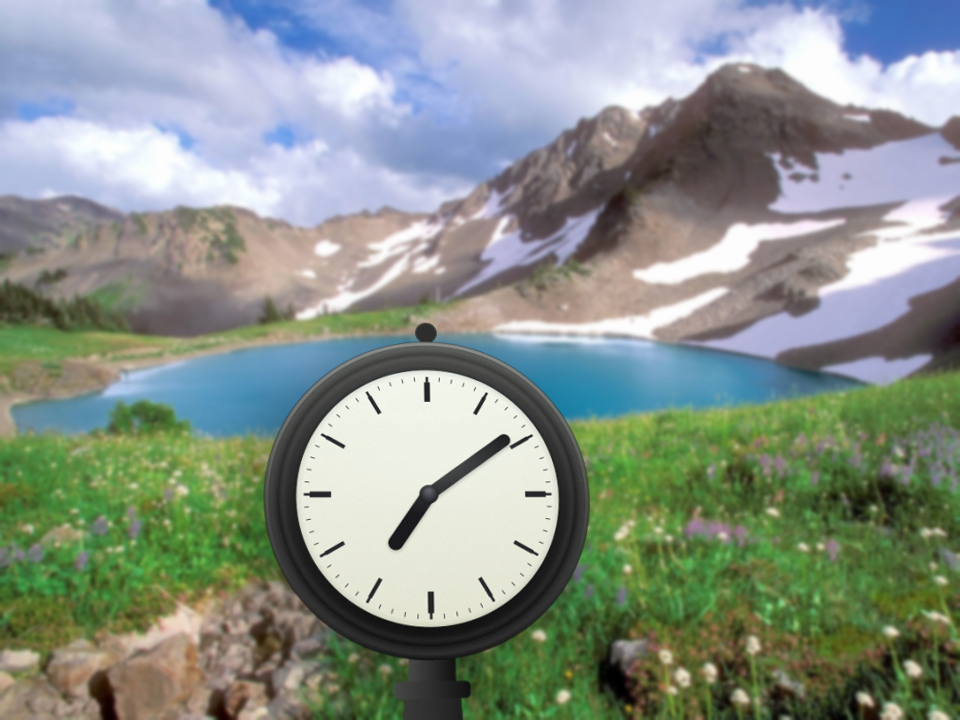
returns 7,09
